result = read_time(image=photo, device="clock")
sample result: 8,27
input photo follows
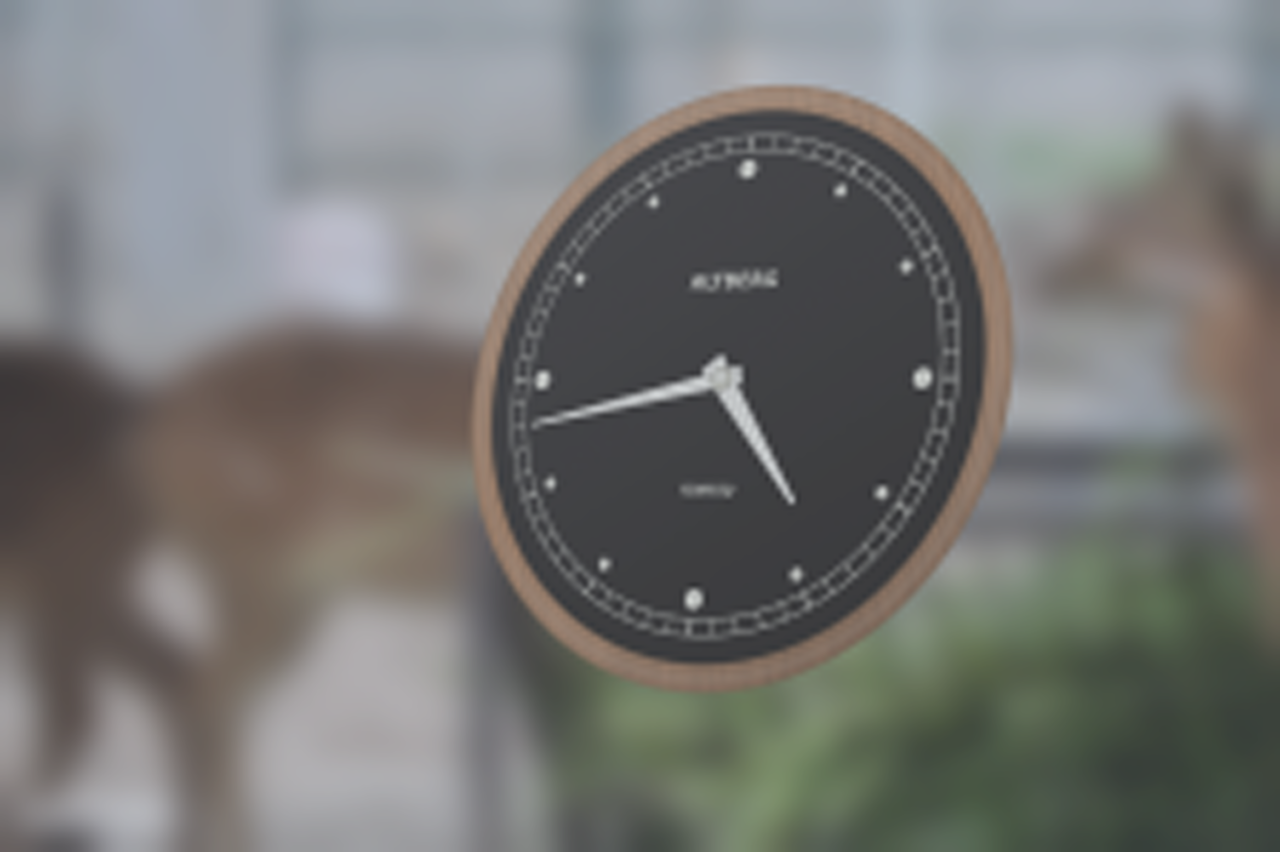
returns 4,43
